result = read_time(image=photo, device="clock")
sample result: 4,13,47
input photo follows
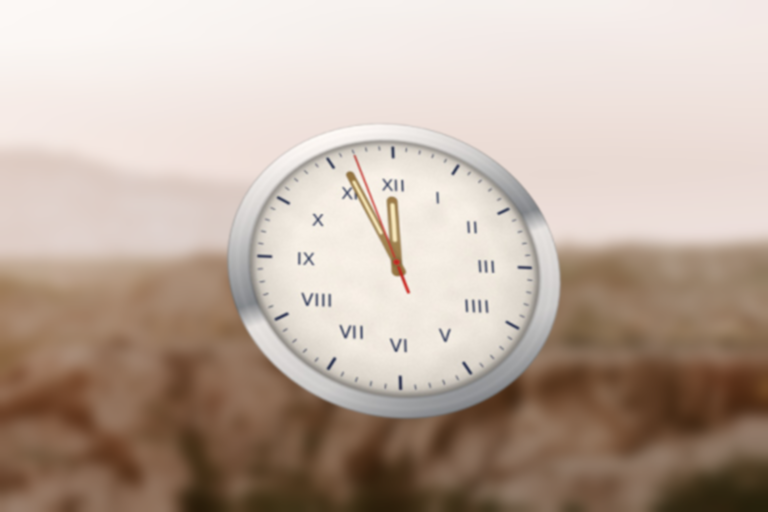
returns 11,55,57
